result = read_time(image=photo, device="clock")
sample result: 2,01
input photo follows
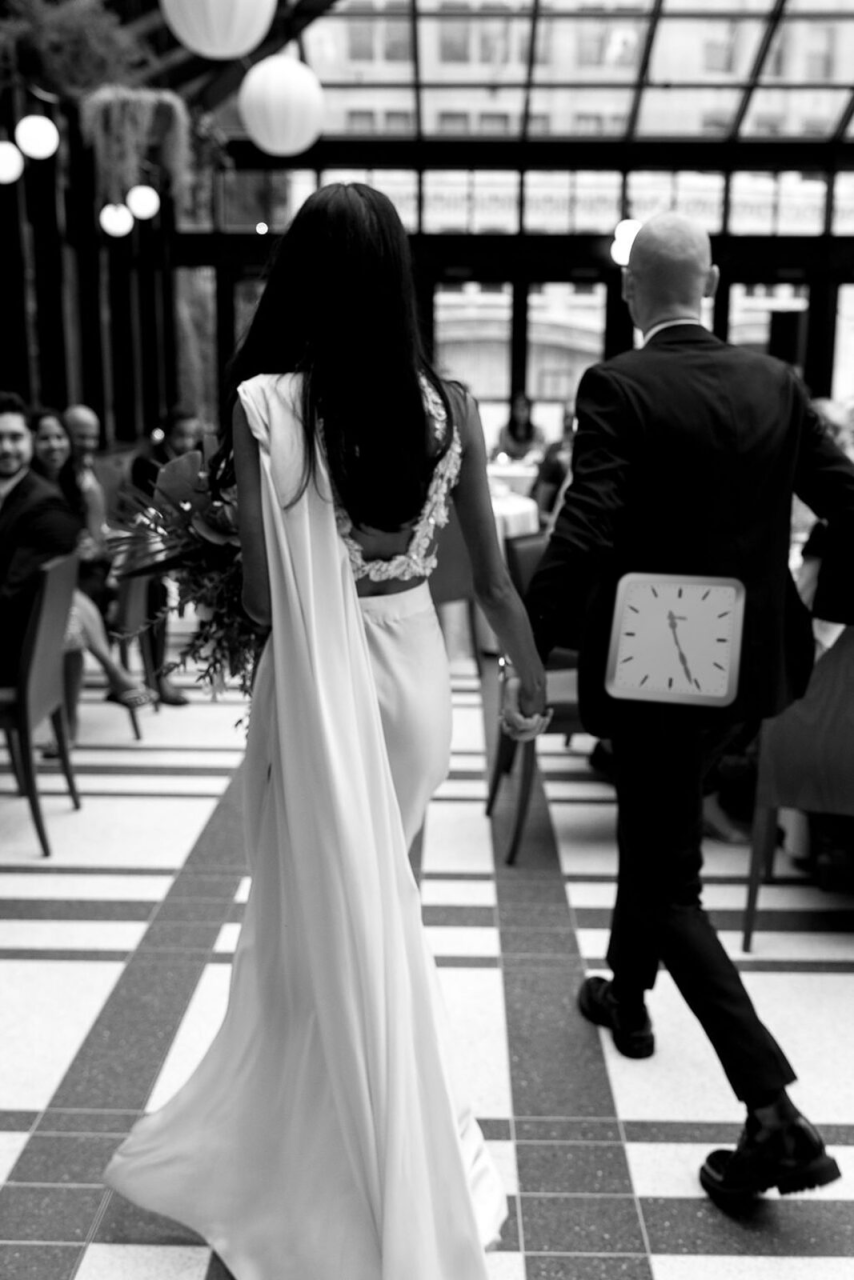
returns 11,26
